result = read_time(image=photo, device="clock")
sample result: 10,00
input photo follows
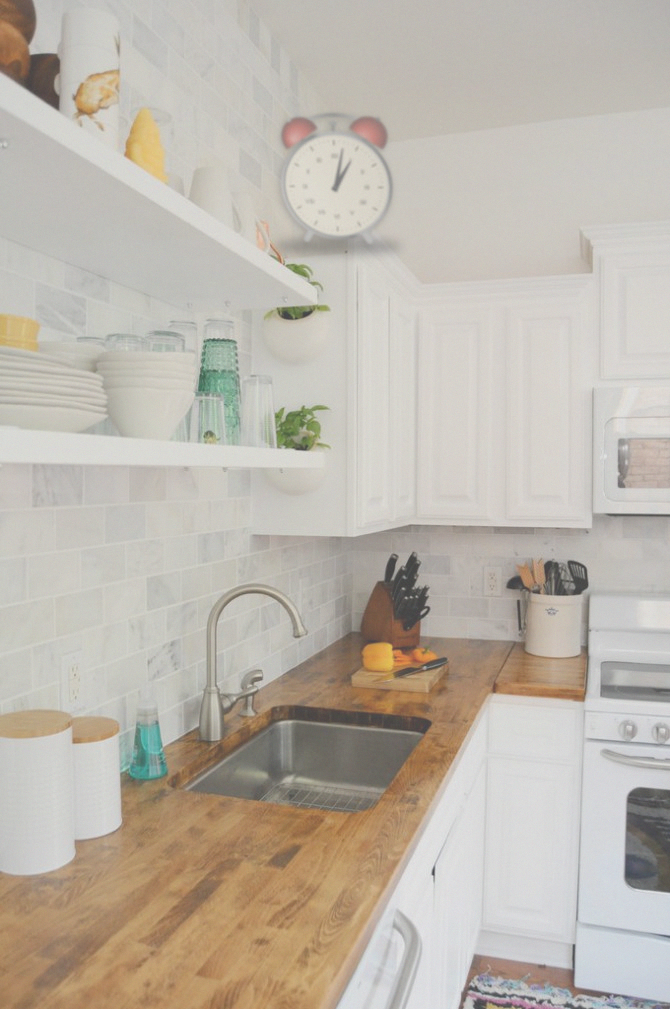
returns 1,02
